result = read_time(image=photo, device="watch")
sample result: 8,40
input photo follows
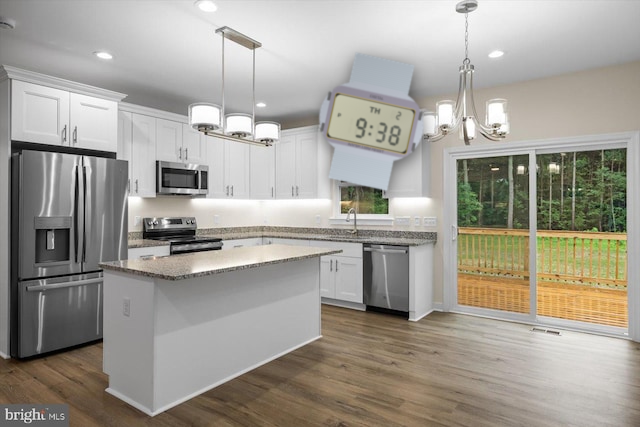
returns 9,38
